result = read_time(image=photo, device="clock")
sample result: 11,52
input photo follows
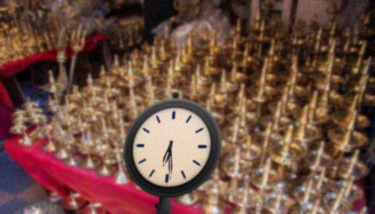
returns 6,29
